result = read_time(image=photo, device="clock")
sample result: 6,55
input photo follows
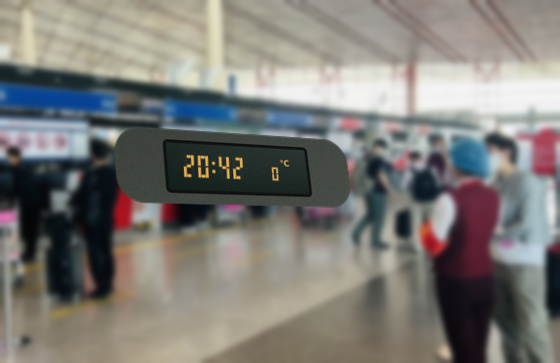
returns 20,42
